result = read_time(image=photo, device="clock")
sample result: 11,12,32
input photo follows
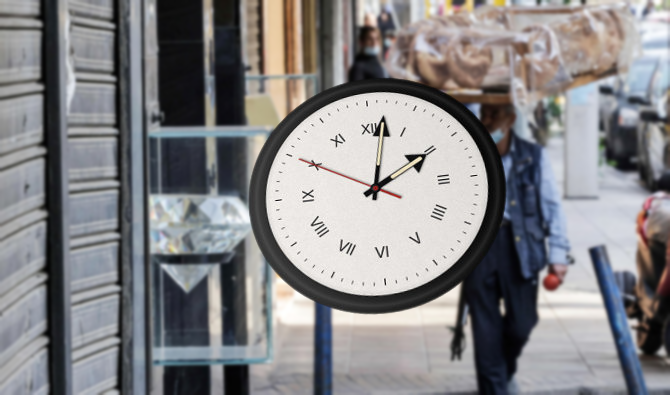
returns 2,01,50
